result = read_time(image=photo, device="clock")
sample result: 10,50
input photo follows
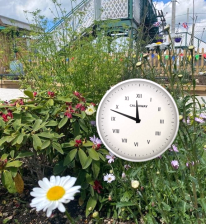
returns 11,48
